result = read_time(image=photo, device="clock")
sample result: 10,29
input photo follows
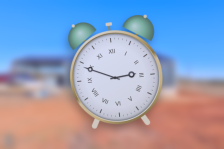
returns 2,49
